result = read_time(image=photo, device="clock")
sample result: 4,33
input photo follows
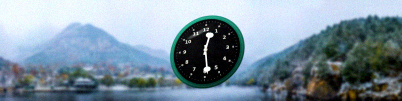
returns 12,29
